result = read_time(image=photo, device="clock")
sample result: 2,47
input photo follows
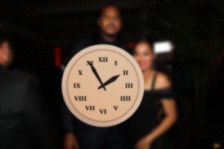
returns 1,55
